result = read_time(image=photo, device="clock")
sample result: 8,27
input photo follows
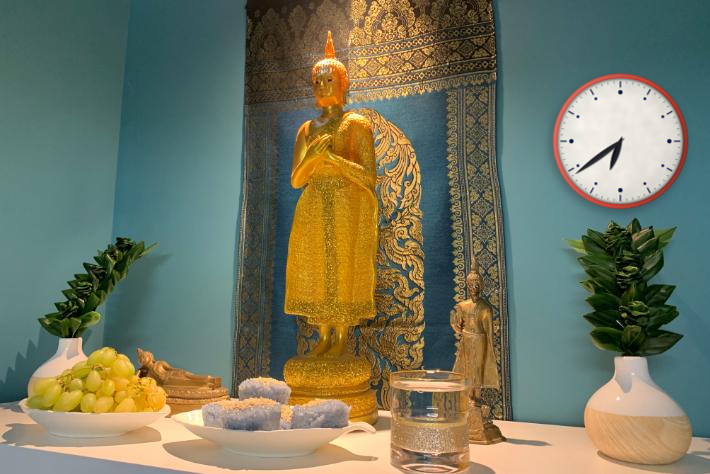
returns 6,39
